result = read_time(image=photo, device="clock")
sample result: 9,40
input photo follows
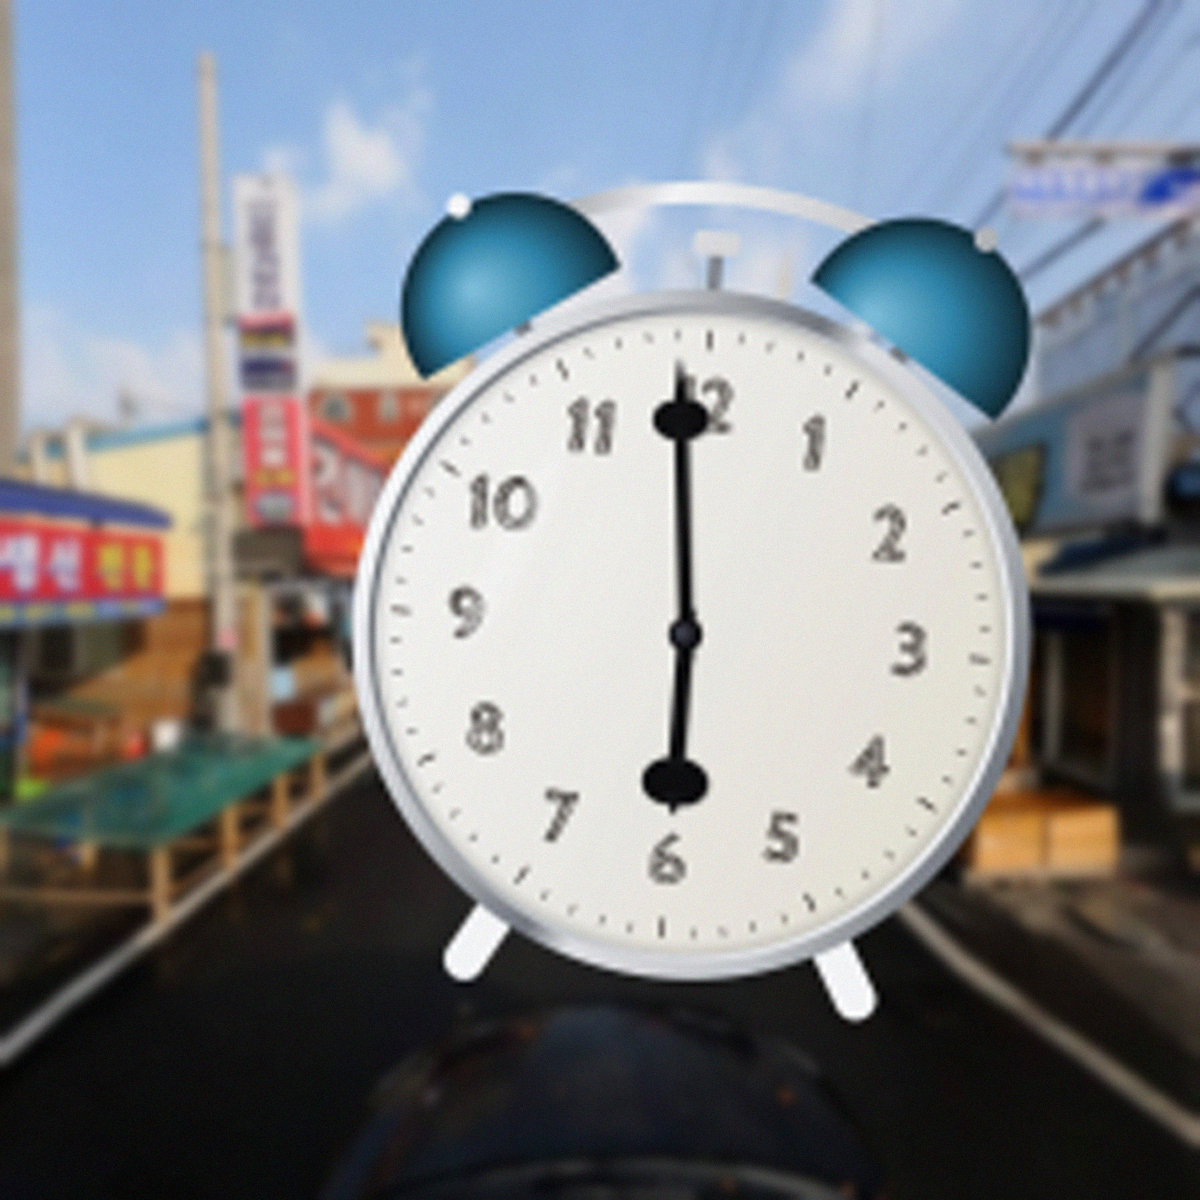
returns 5,59
